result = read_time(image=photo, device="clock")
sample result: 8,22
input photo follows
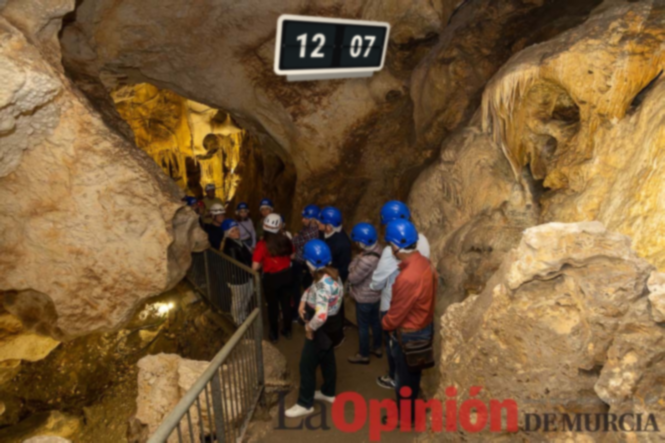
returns 12,07
